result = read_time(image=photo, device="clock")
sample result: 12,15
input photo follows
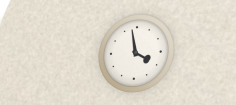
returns 3,58
